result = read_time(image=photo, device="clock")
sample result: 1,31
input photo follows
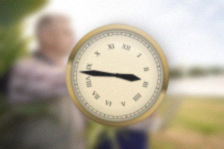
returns 2,43
